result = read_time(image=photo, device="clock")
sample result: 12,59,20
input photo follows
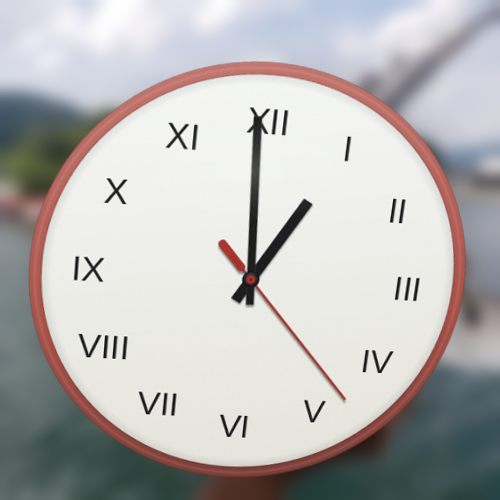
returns 12,59,23
